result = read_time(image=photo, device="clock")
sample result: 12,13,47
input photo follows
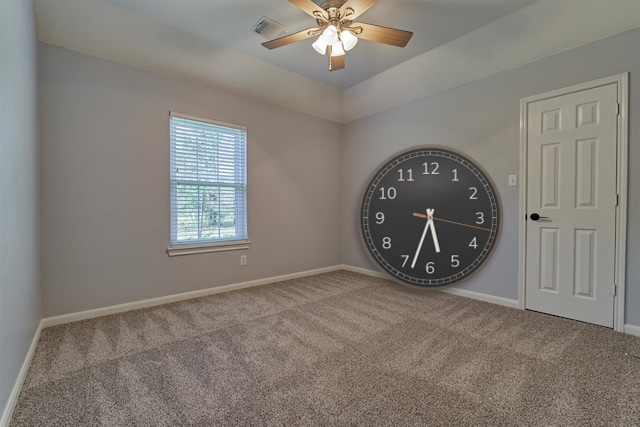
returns 5,33,17
